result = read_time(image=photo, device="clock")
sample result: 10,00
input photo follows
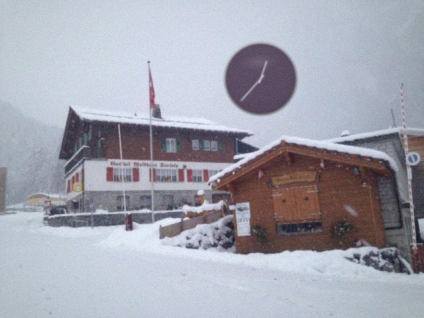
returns 12,37
